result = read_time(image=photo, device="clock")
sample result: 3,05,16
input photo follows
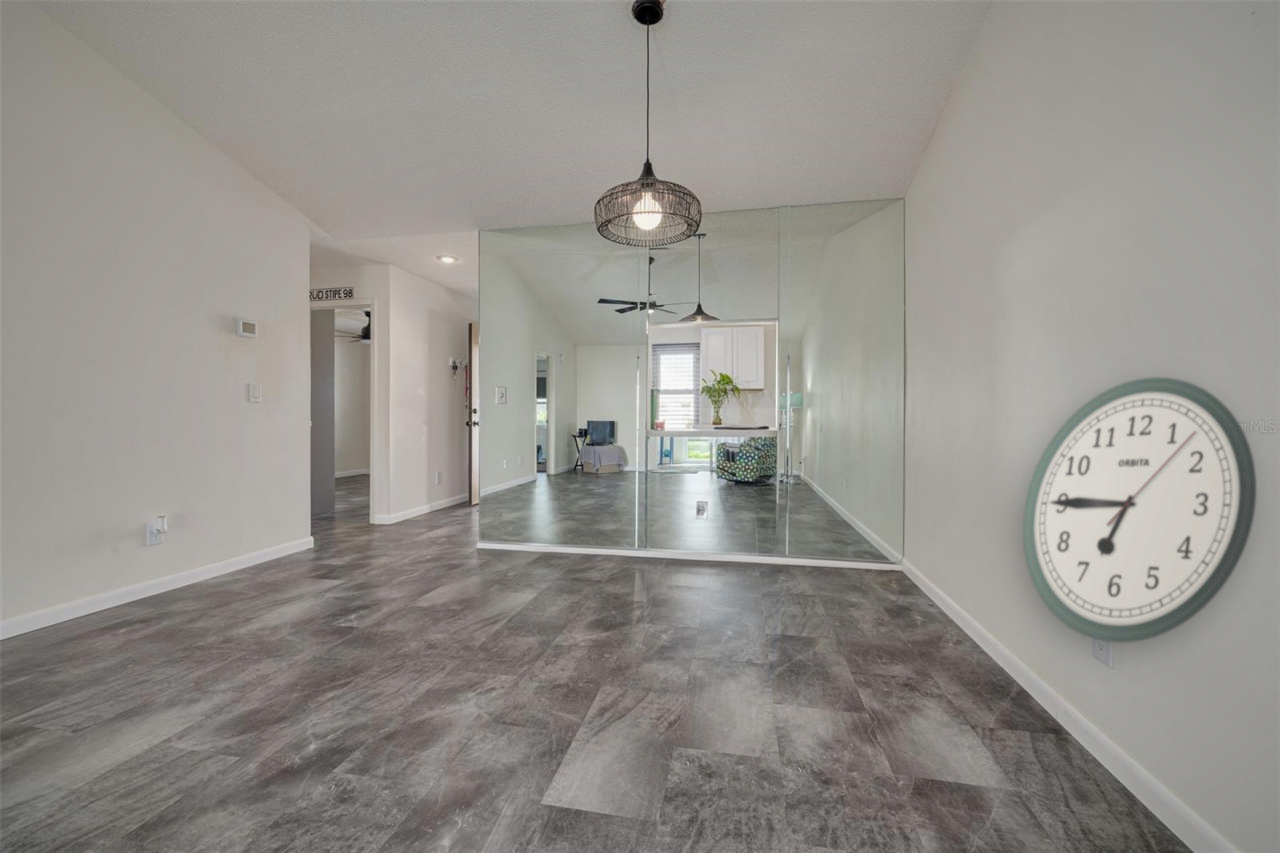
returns 6,45,07
